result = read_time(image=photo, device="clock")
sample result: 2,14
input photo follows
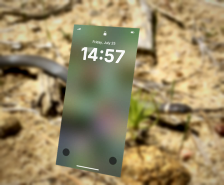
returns 14,57
